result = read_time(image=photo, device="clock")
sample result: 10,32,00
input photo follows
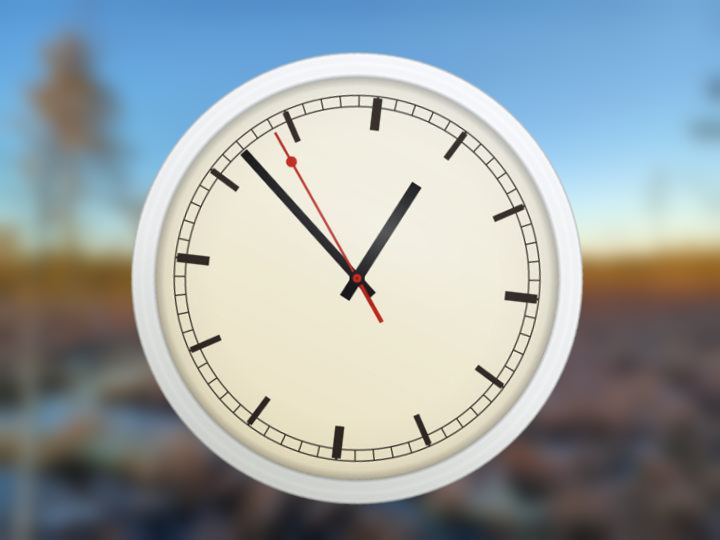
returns 12,51,54
